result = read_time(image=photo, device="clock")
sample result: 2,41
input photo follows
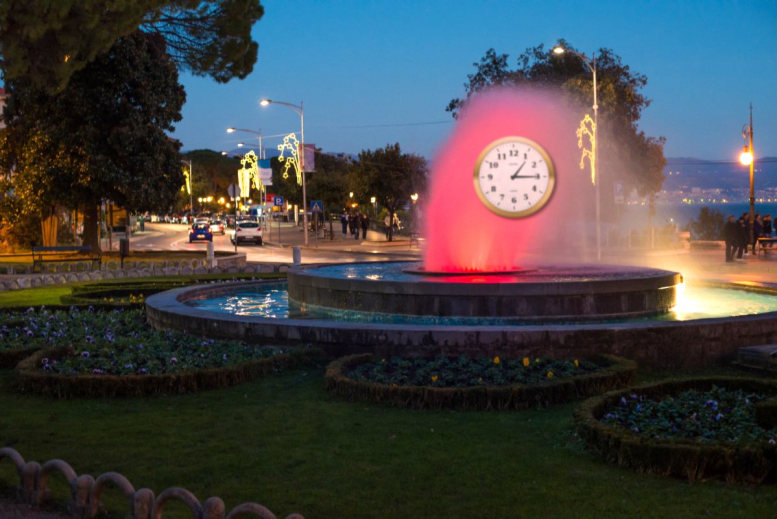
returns 1,15
